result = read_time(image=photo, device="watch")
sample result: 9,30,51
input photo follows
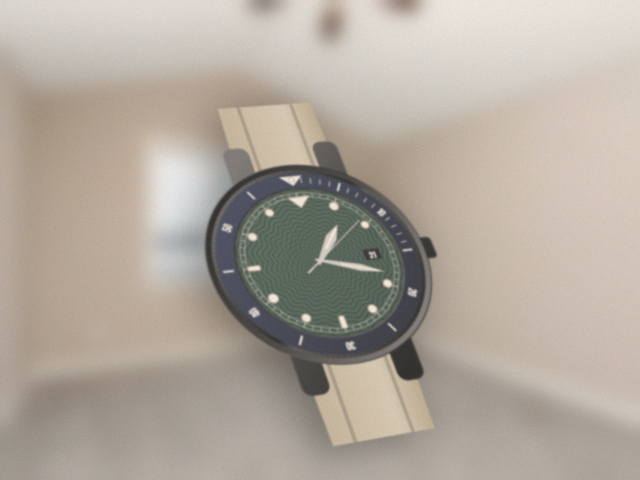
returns 1,18,09
